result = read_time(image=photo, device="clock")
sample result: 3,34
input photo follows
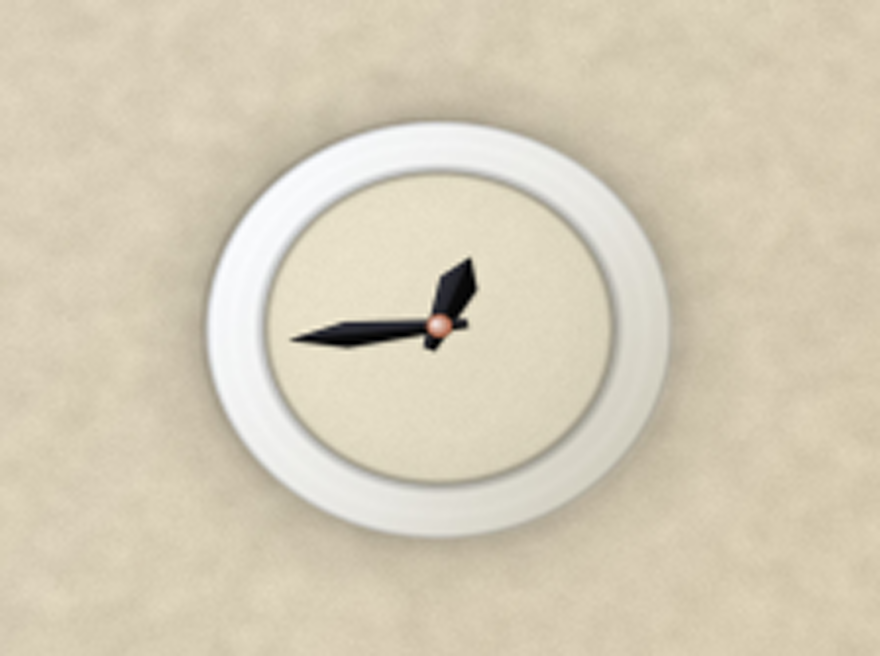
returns 12,44
